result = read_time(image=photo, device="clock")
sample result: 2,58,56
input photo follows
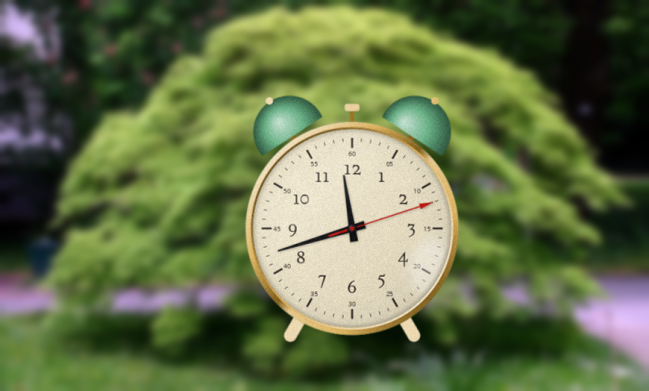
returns 11,42,12
